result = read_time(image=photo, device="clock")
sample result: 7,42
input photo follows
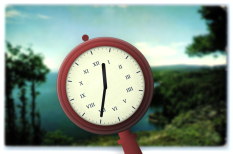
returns 12,35
